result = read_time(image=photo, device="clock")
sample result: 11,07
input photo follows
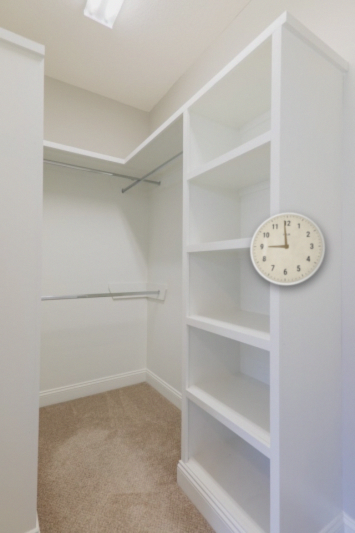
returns 8,59
